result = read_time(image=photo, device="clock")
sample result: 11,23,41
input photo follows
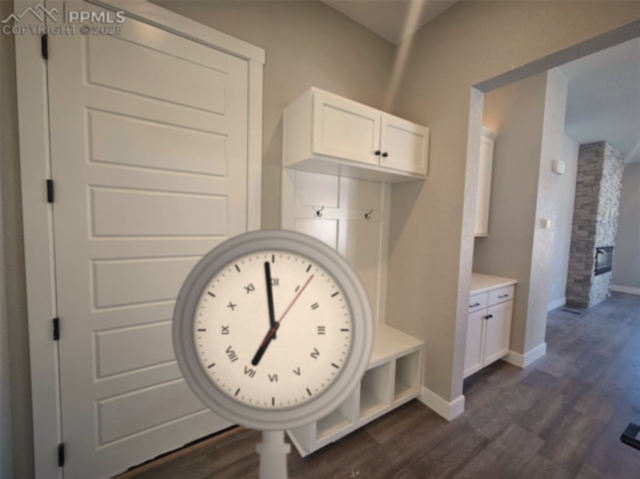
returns 6,59,06
